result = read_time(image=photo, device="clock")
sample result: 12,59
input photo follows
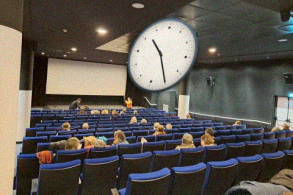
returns 10,25
